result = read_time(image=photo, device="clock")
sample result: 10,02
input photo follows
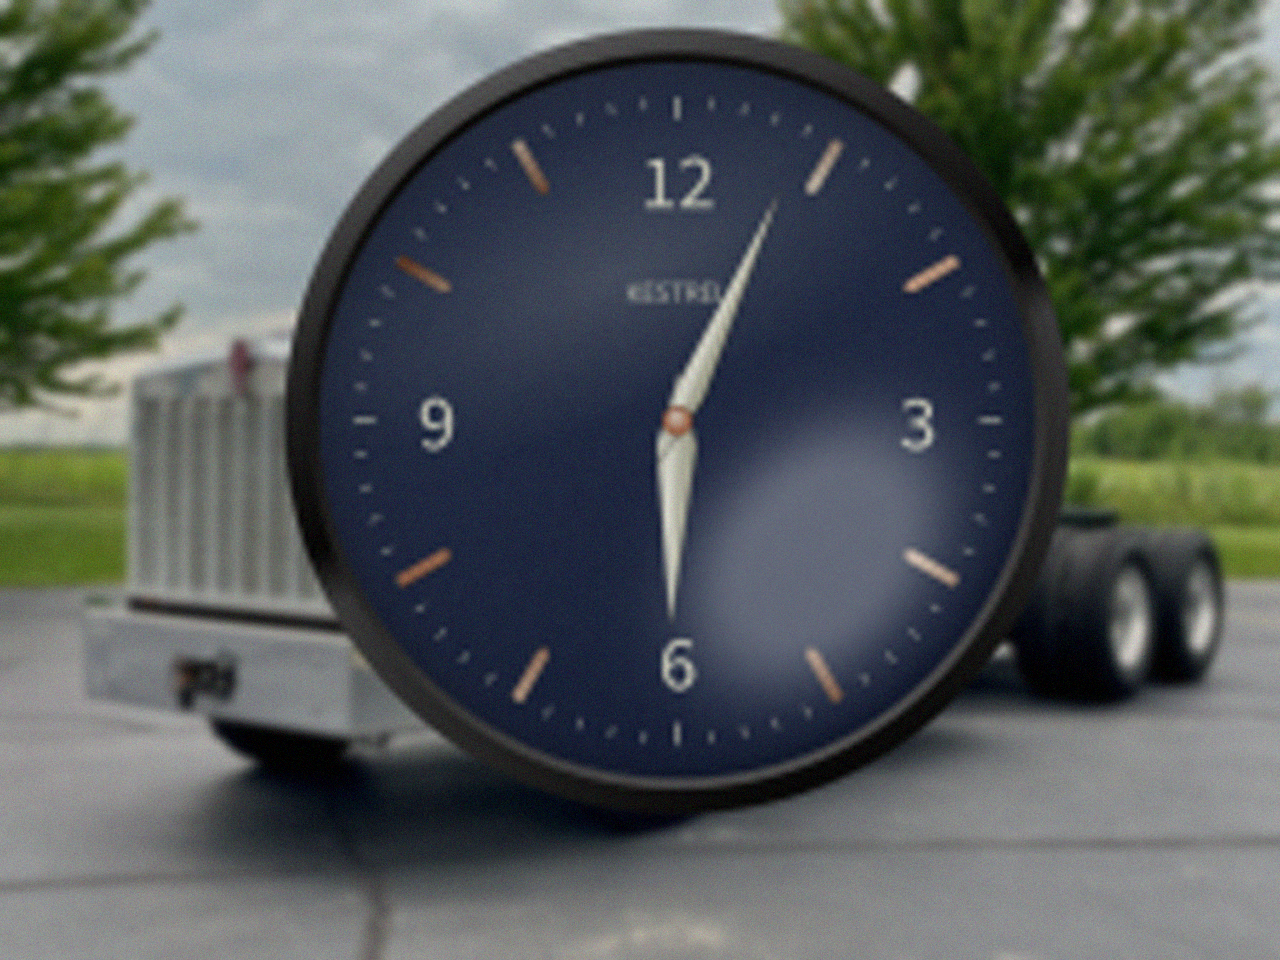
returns 6,04
